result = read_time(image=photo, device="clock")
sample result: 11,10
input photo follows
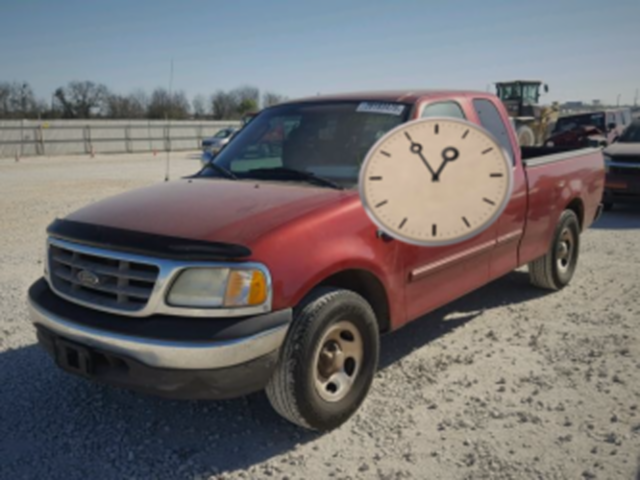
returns 12,55
